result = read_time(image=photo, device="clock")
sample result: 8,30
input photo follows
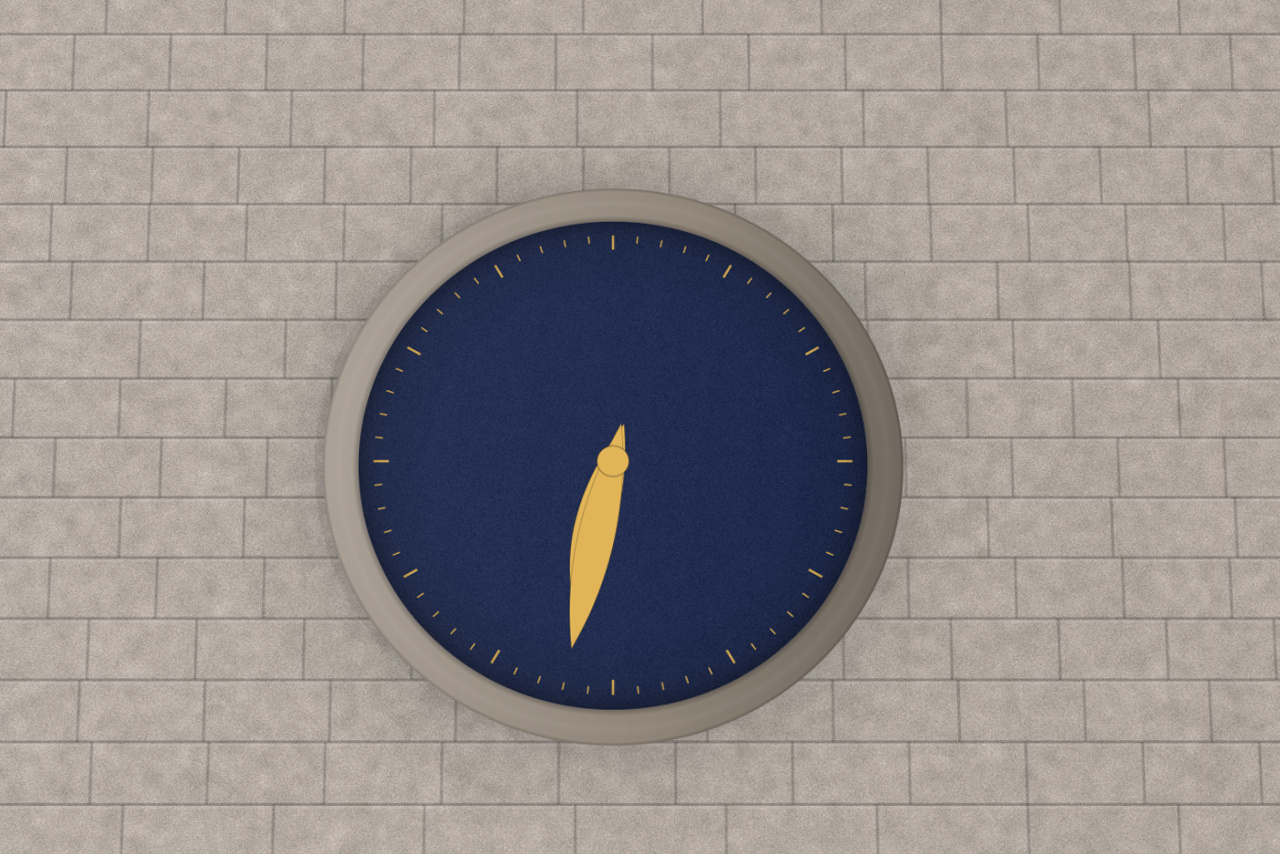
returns 6,32
